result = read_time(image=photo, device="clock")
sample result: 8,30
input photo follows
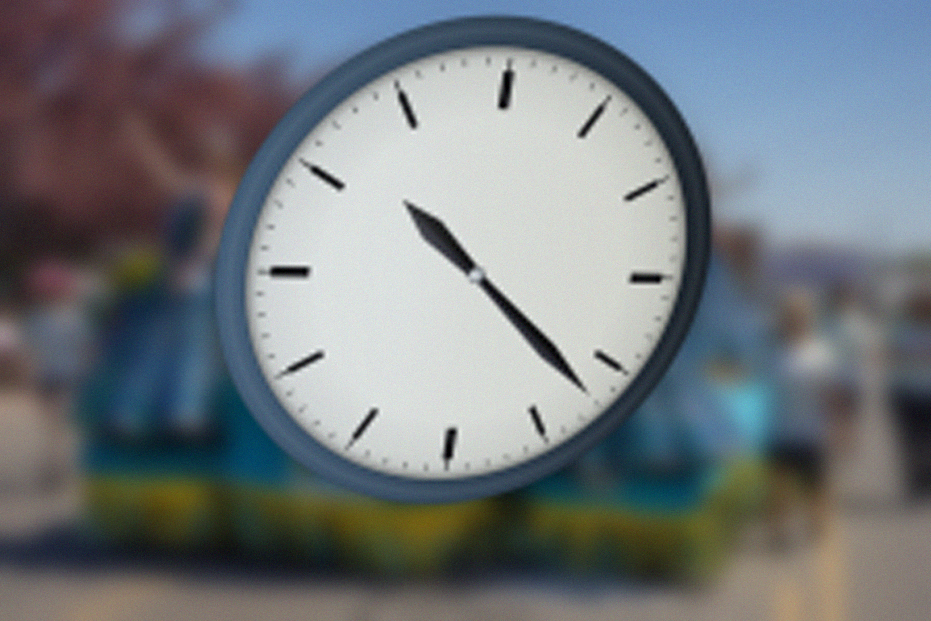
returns 10,22
